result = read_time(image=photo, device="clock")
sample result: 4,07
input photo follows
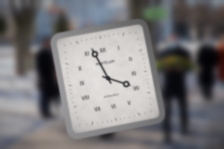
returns 3,57
